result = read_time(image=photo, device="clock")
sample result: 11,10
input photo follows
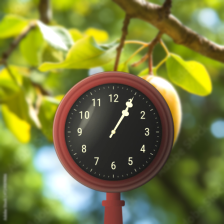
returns 1,05
